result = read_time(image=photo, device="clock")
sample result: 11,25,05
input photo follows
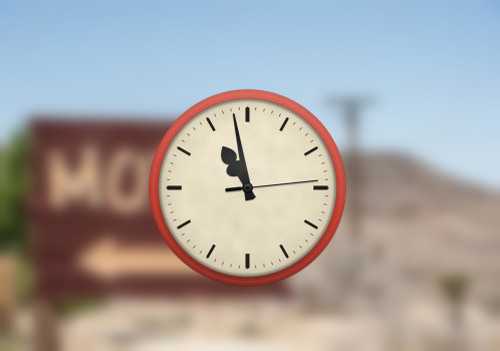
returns 10,58,14
